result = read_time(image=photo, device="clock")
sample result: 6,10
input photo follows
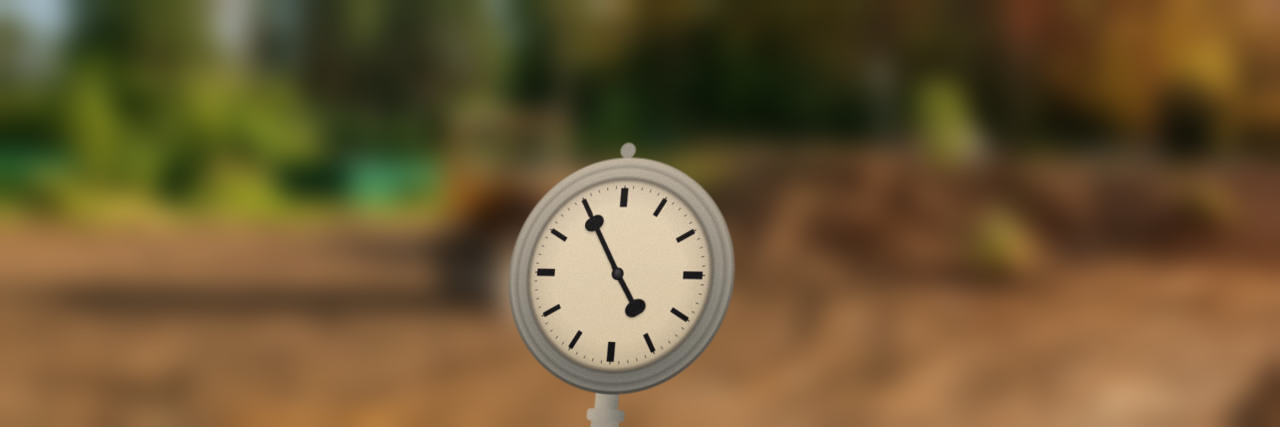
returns 4,55
